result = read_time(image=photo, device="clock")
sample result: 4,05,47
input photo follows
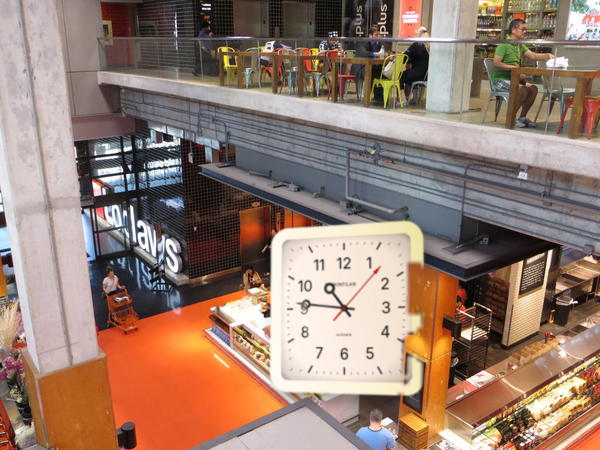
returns 10,46,07
